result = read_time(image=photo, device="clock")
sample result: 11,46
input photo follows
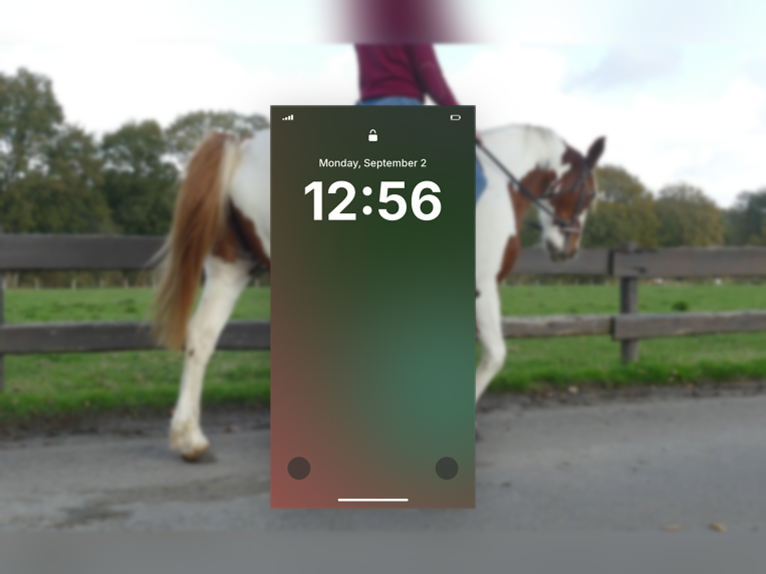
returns 12,56
